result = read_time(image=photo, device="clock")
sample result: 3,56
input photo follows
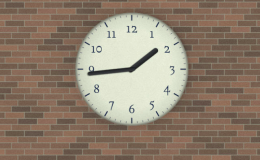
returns 1,44
